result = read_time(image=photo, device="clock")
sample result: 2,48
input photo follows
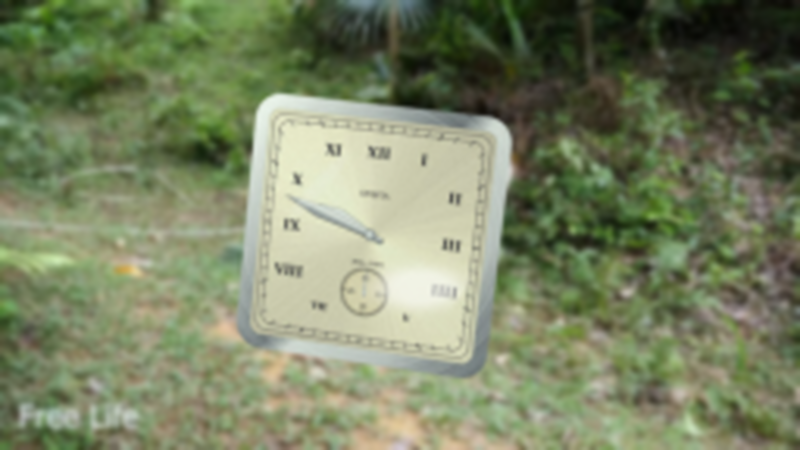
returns 9,48
